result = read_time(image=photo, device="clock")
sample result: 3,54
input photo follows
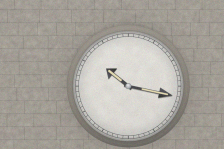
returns 10,17
